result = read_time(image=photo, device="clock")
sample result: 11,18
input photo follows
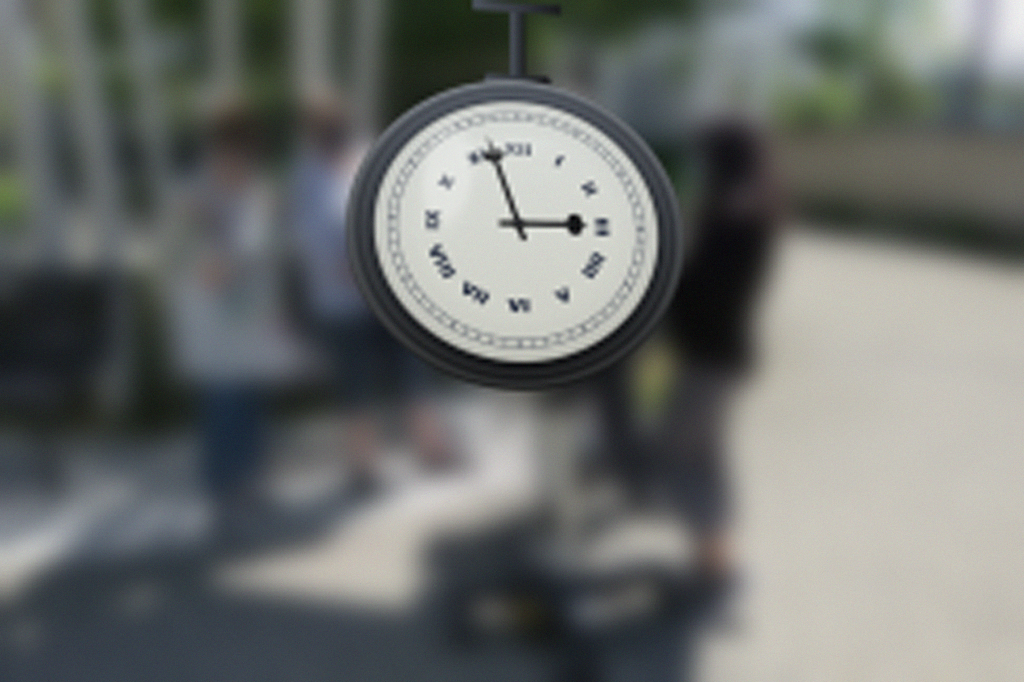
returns 2,57
